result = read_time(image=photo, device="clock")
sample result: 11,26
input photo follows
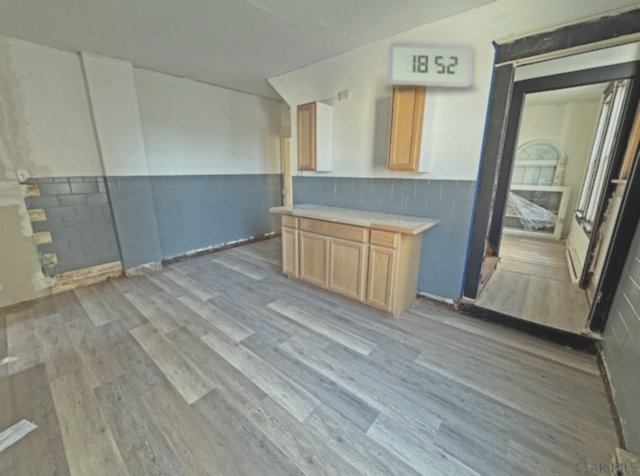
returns 18,52
